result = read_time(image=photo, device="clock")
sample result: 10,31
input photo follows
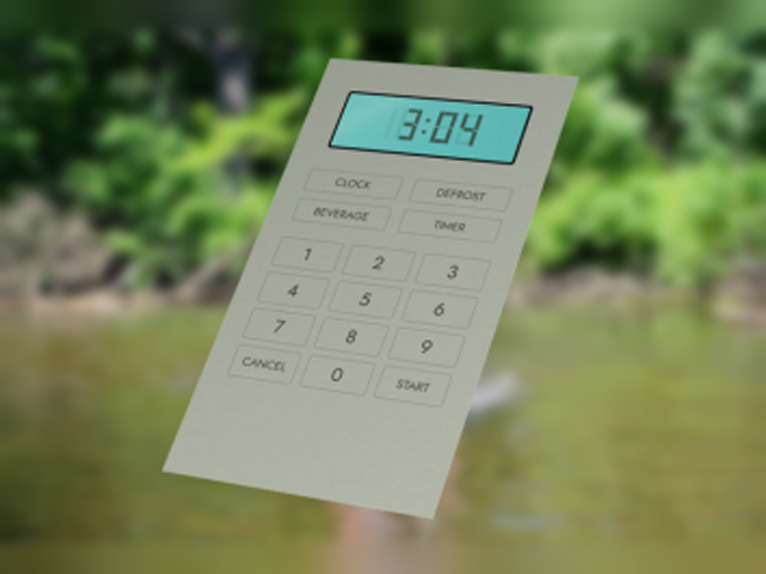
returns 3,04
